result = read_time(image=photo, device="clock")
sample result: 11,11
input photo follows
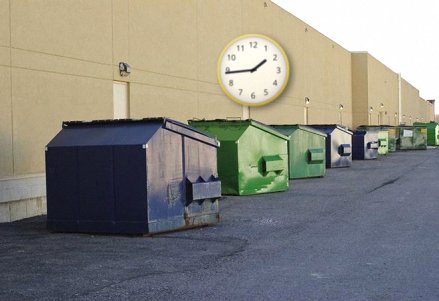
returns 1,44
